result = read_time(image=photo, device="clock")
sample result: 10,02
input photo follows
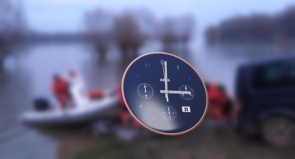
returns 3,01
